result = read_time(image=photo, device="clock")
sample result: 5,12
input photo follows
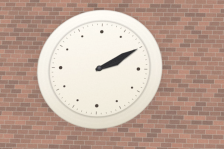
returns 2,10
